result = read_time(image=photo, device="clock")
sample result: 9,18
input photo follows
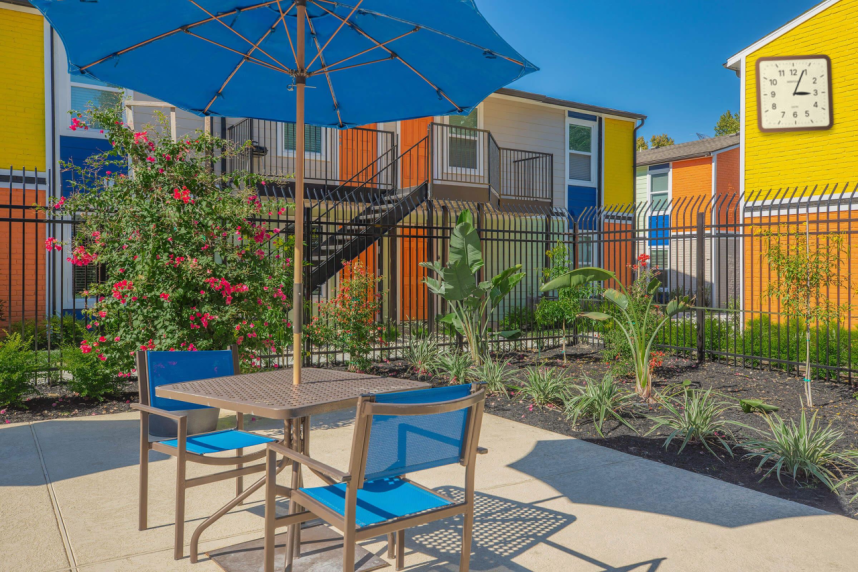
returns 3,04
